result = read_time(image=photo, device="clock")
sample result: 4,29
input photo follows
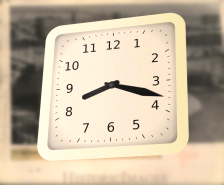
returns 8,18
